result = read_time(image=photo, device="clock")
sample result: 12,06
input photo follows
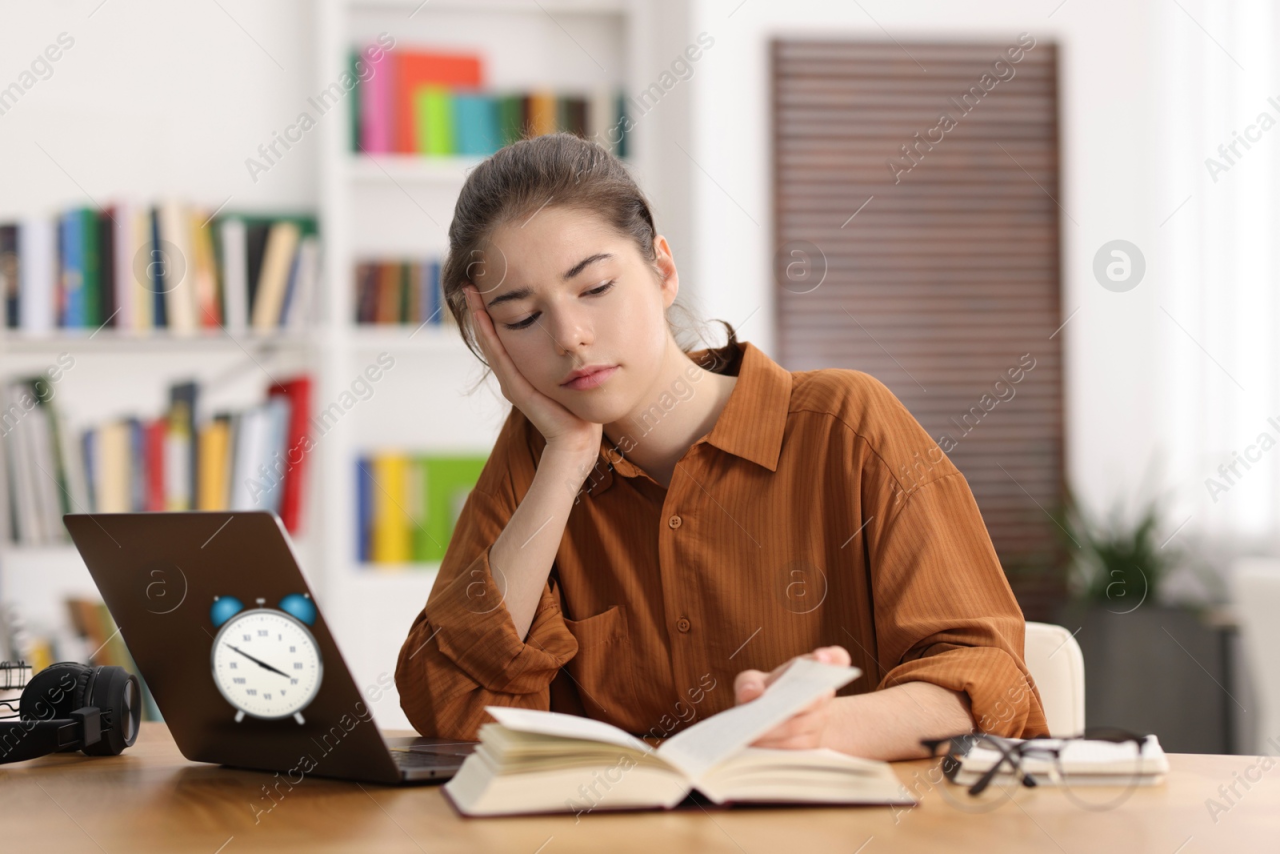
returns 3,50
